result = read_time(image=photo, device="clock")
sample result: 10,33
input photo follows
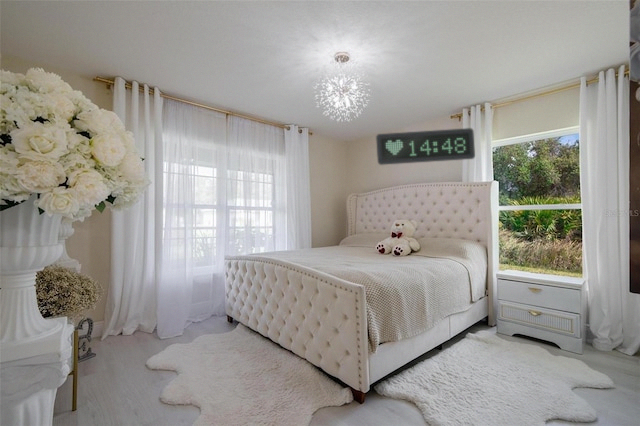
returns 14,48
